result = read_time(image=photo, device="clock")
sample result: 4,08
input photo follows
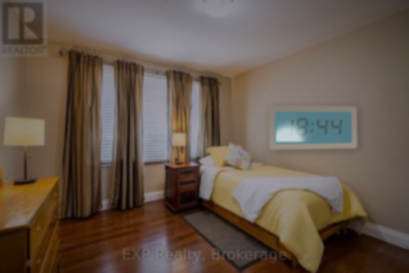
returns 18,44
